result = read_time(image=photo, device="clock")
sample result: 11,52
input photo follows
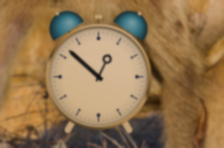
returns 12,52
